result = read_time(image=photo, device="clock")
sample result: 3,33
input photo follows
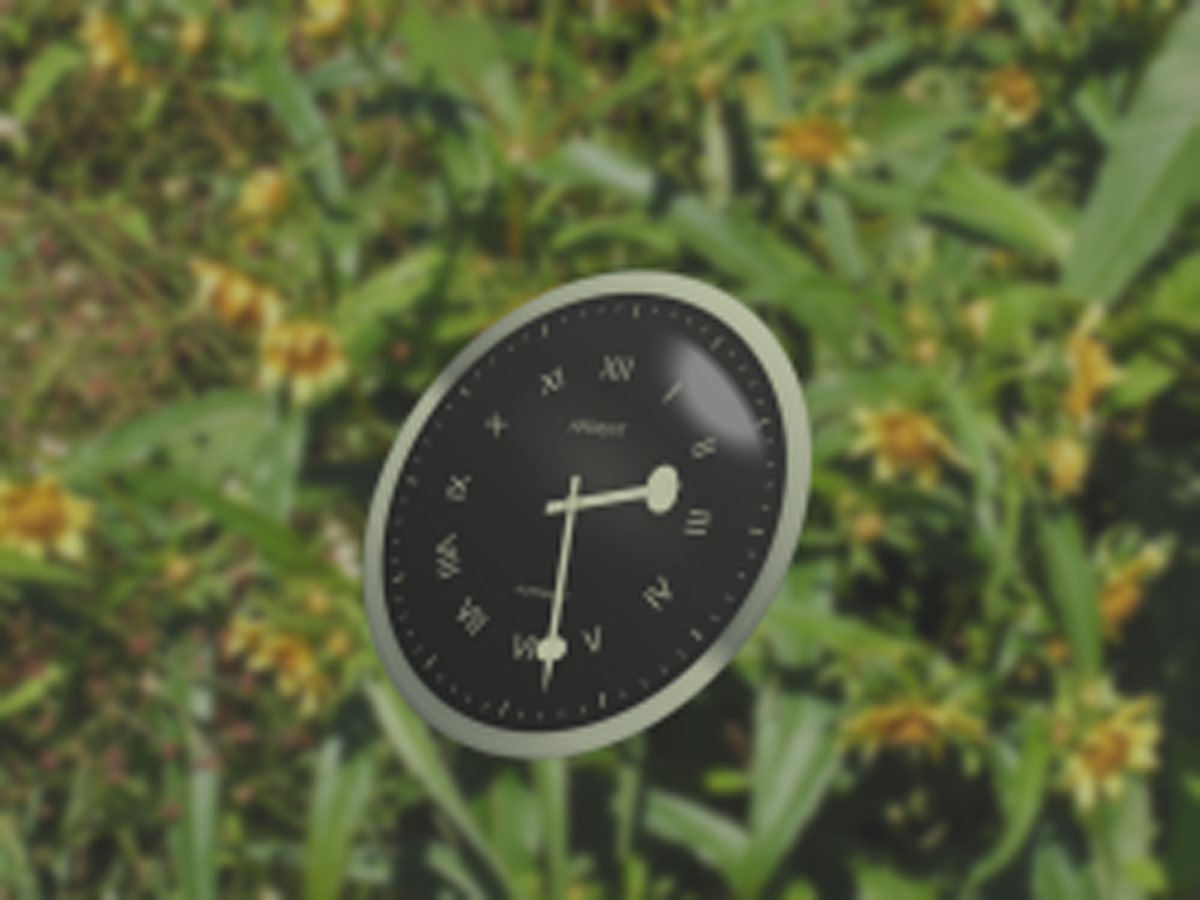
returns 2,28
